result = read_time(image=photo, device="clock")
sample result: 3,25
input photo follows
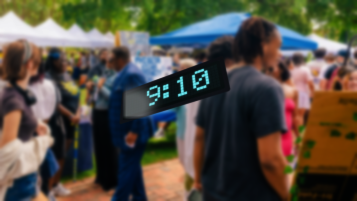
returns 9,10
